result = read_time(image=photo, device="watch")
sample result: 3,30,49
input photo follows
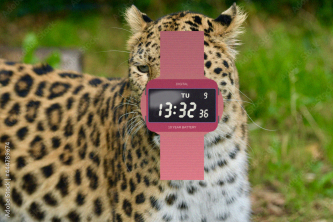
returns 13,32,36
